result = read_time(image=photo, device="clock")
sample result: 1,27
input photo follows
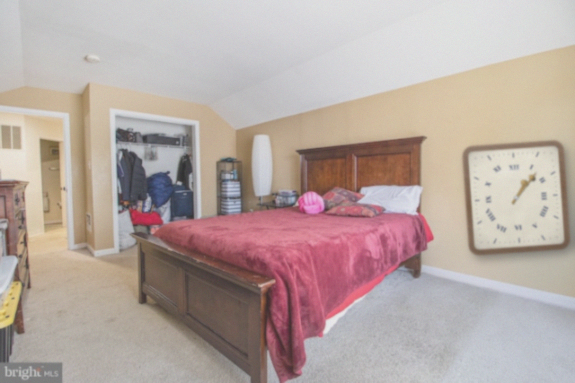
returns 1,07
